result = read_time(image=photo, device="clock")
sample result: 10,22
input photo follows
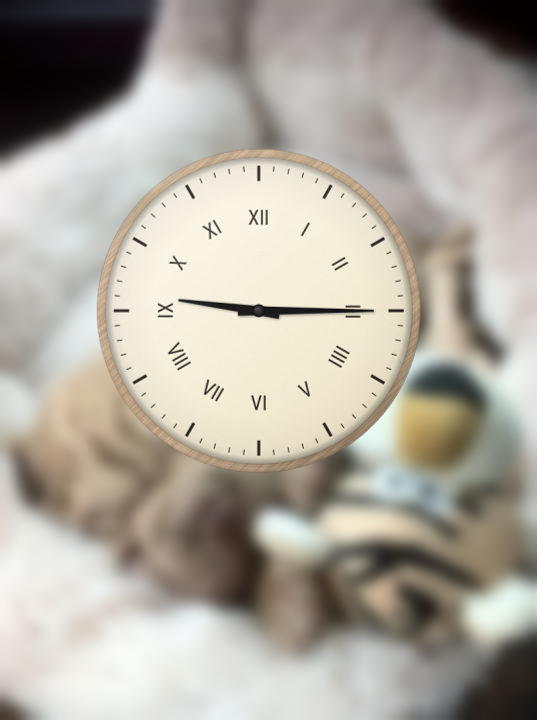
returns 9,15
